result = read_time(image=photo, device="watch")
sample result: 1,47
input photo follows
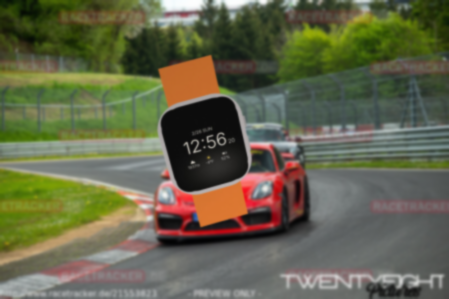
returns 12,56
